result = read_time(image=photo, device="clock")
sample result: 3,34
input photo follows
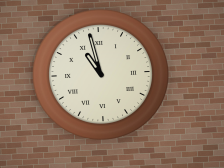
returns 10,58
